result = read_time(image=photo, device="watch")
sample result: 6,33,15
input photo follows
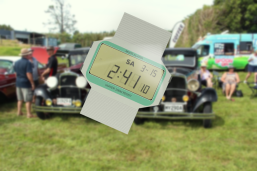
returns 2,41,10
